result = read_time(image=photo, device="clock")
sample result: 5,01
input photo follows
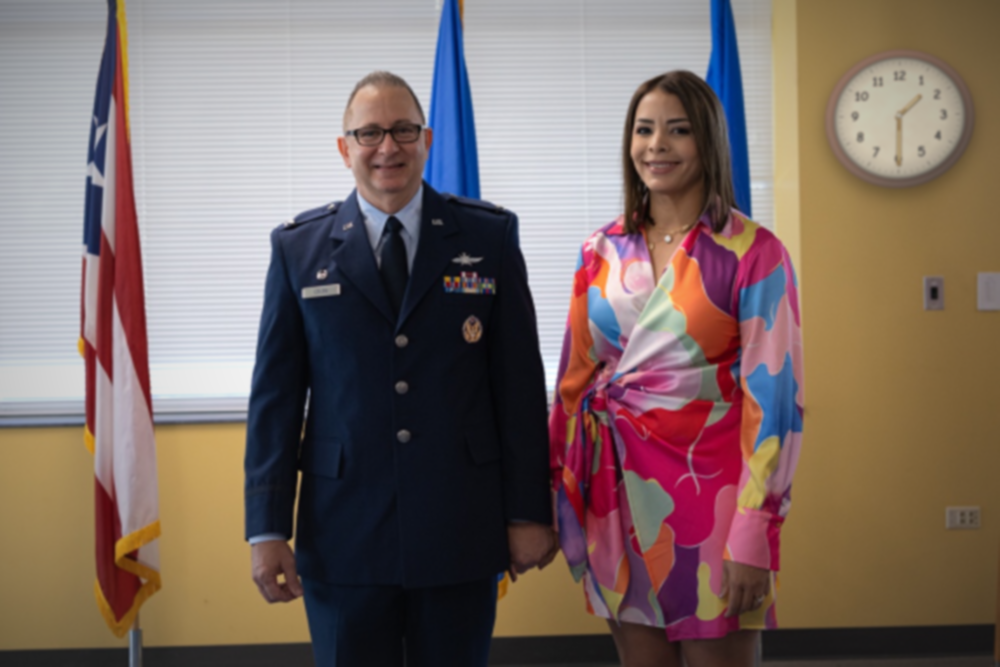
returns 1,30
